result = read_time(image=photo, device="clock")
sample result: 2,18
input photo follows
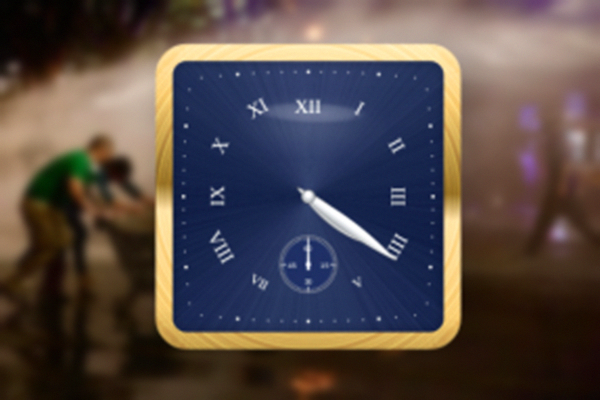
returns 4,21
